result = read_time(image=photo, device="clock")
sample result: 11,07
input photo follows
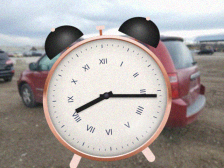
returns 8,16
